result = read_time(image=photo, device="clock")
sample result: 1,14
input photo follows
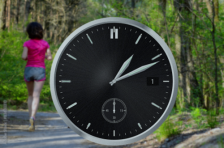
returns 1,11
